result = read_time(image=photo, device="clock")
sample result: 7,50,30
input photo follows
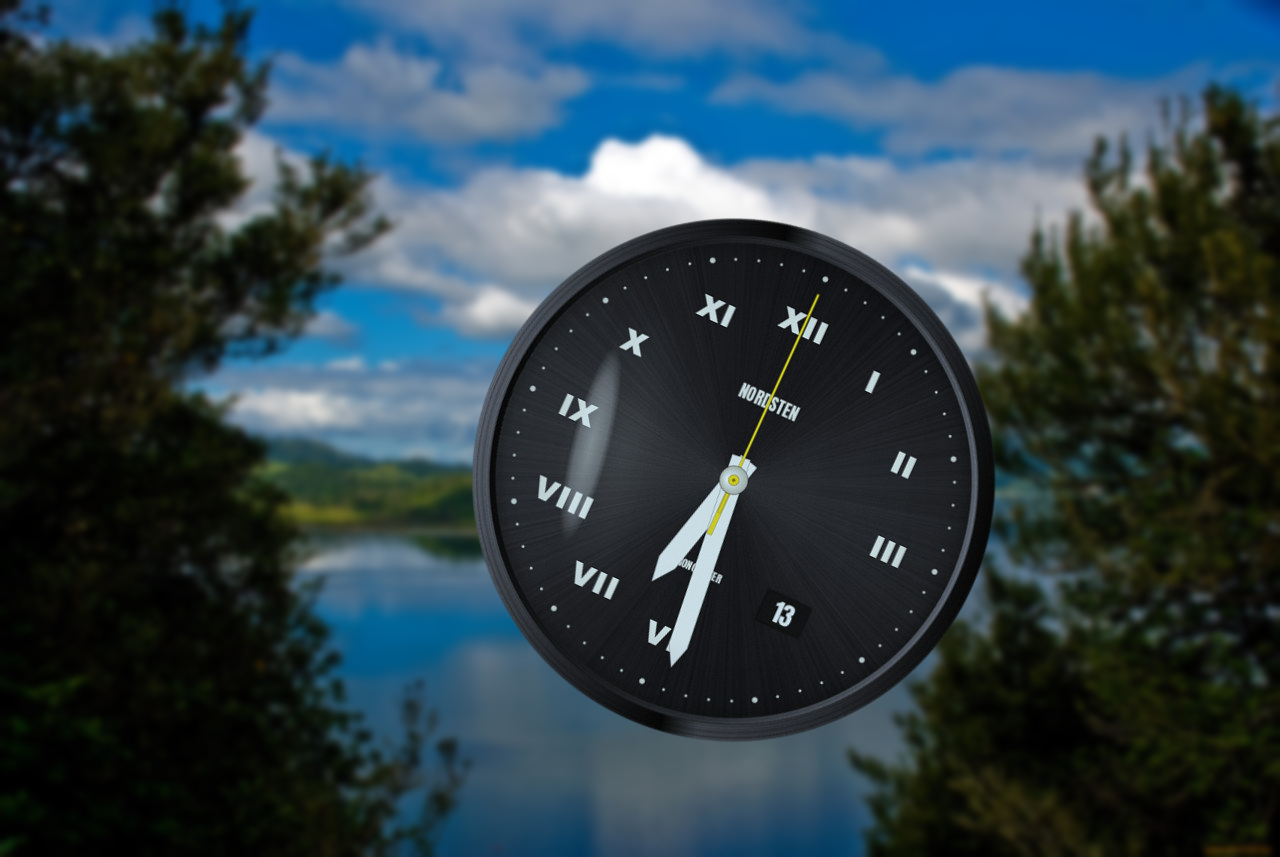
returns 6,29,00
